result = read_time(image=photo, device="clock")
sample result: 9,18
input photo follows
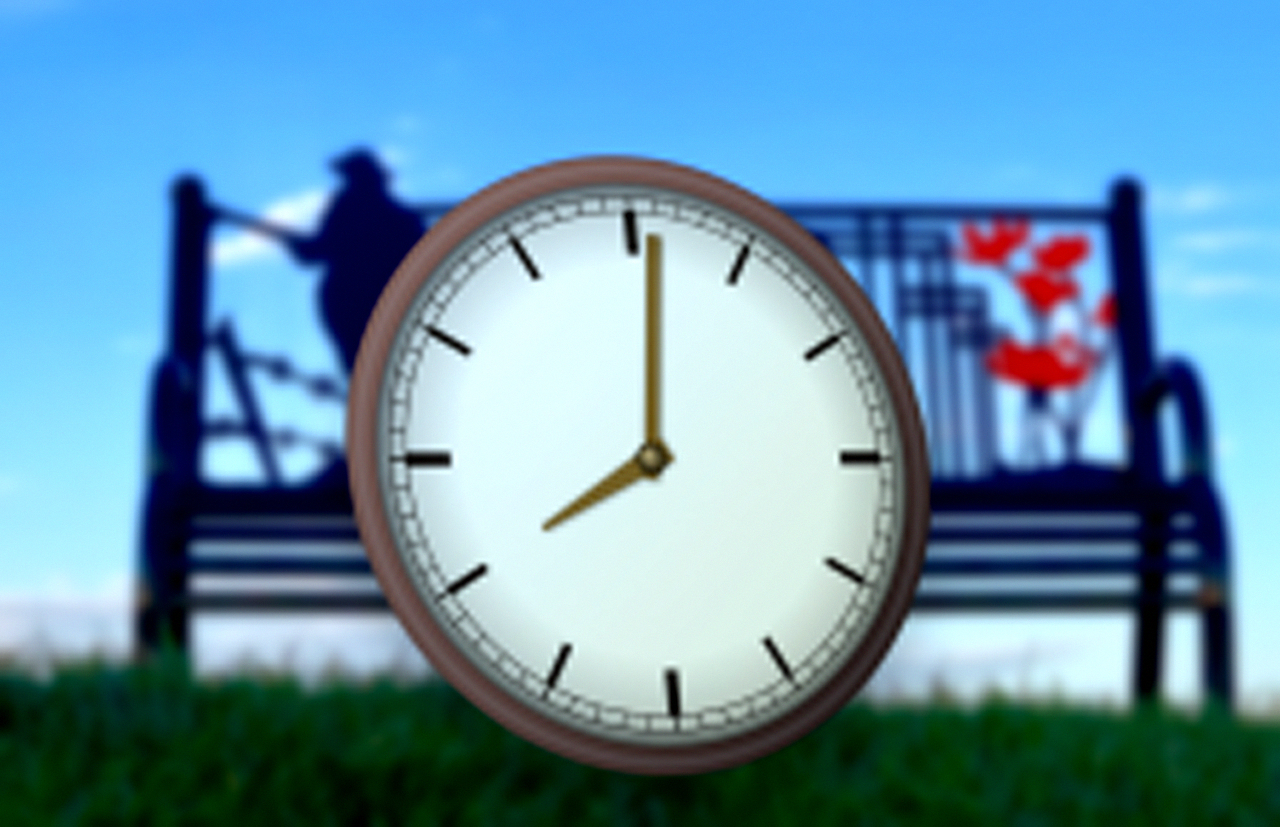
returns 8,01
